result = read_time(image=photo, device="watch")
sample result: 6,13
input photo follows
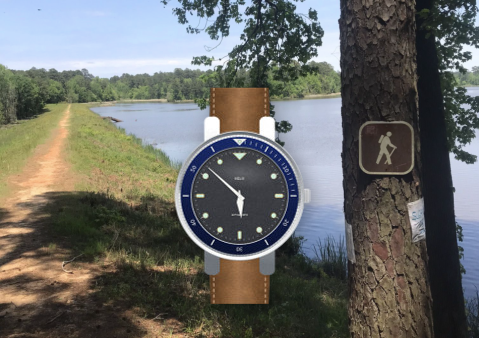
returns 5,52
